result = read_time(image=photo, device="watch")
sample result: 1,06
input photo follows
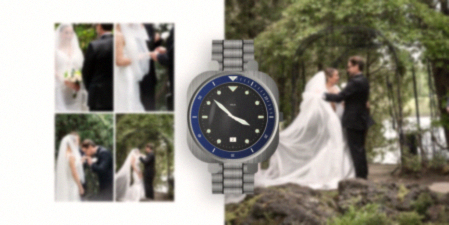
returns 3,52
